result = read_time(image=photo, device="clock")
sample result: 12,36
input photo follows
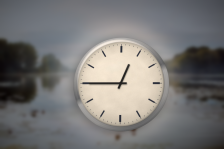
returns 12,45
